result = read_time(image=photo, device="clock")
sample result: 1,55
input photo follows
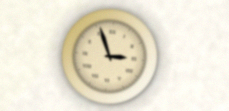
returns 2,56
